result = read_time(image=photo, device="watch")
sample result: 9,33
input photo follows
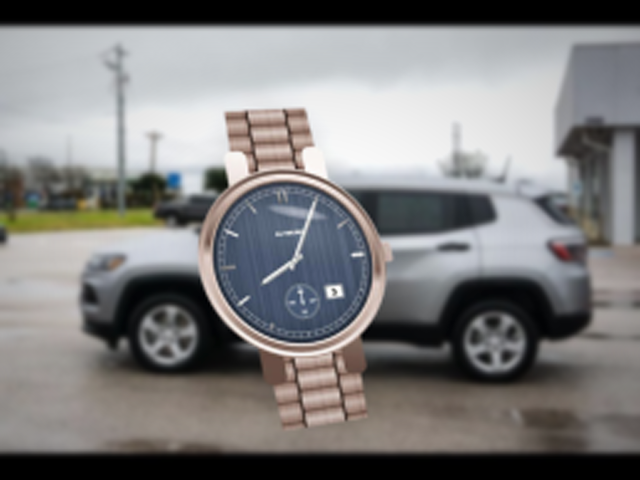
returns 8,05
